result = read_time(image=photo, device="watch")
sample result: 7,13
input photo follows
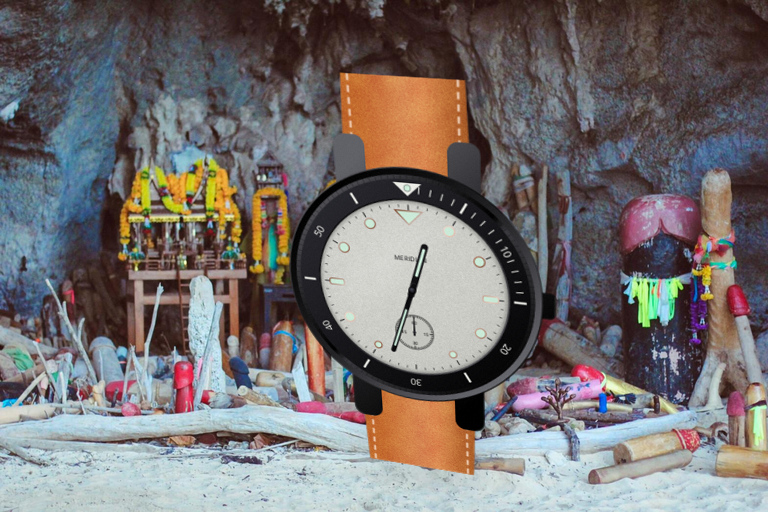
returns 12,33
